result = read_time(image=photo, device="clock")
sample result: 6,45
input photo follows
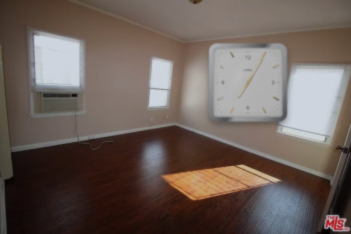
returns 7,05
